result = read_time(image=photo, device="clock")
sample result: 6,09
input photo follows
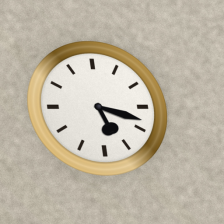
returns 5,18
